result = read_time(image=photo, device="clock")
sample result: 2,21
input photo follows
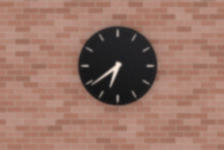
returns 6,39
